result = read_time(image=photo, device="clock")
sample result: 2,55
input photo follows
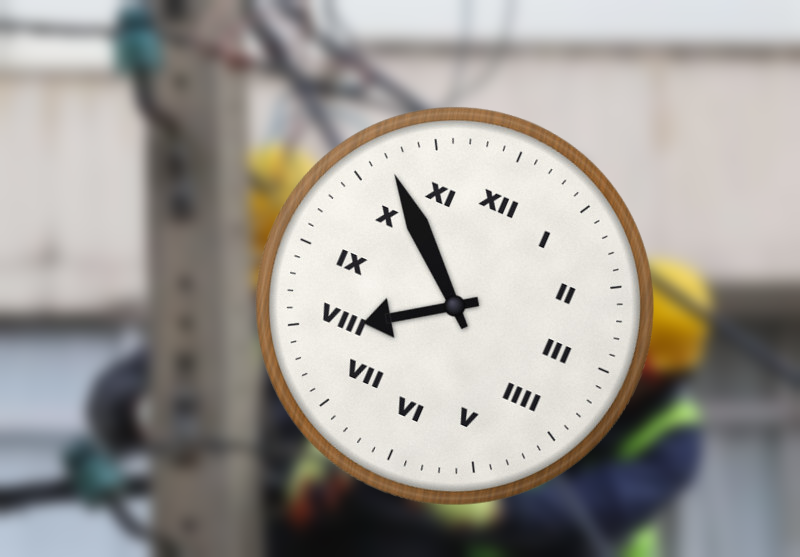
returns 7,52
